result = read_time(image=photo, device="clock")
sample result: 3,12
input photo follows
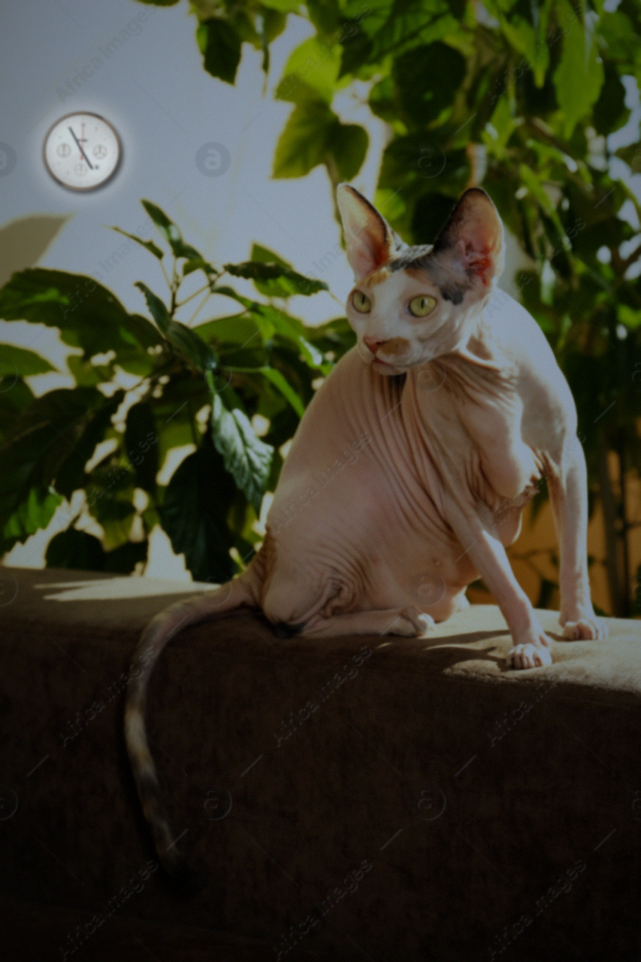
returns 4,55
